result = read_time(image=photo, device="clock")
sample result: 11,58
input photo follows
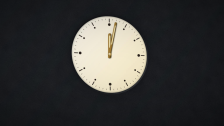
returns 12,02
